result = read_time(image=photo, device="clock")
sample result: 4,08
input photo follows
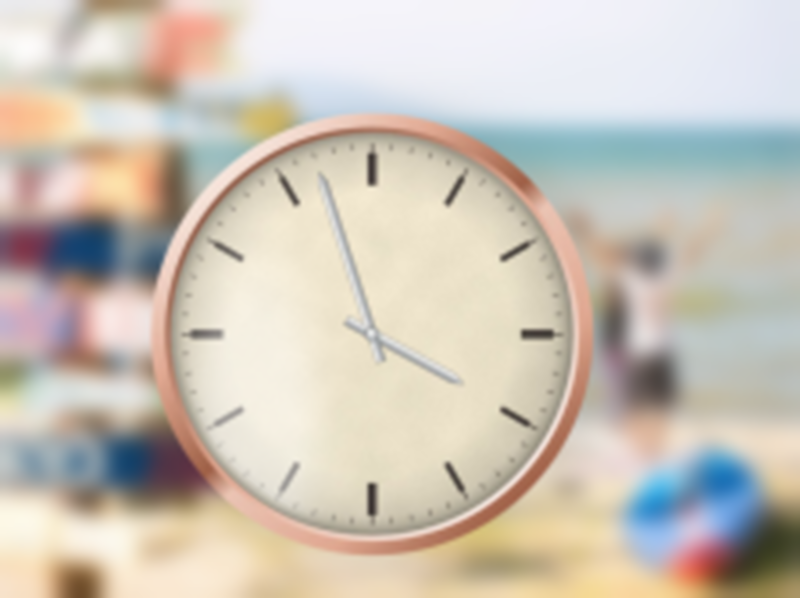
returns 3,57
